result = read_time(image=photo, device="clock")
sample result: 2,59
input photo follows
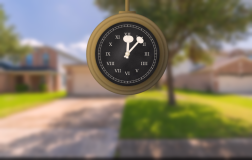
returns 12,07
